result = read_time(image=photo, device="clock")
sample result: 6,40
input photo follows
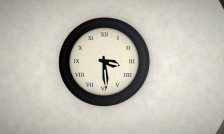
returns 3,29
